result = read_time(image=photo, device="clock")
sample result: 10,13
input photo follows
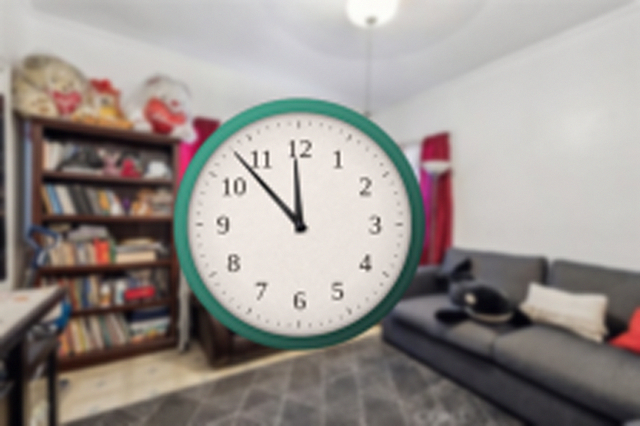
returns 11,53
